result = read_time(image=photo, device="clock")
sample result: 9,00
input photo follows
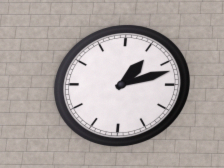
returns 1,12
